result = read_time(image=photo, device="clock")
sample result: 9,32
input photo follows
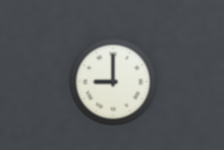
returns 9,00
